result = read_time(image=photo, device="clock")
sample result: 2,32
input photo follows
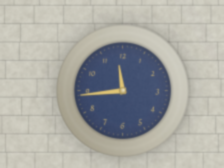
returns 11,44
